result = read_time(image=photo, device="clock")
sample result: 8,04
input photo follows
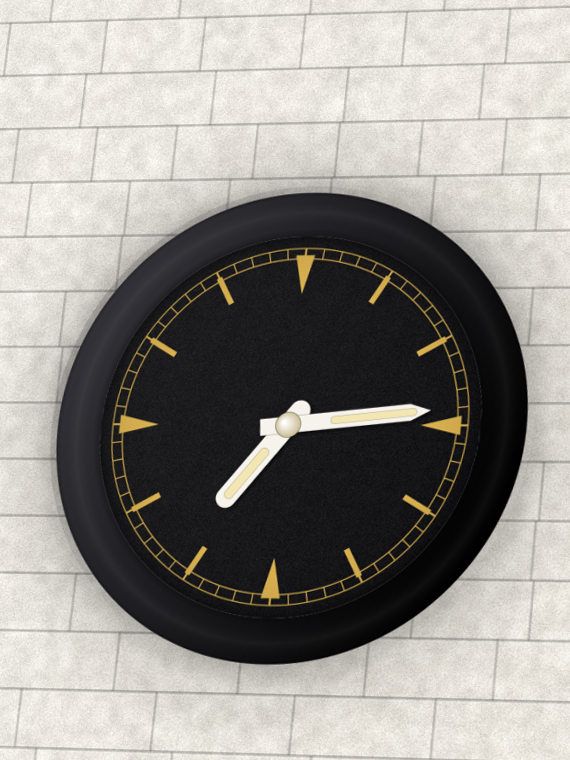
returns 7,14
